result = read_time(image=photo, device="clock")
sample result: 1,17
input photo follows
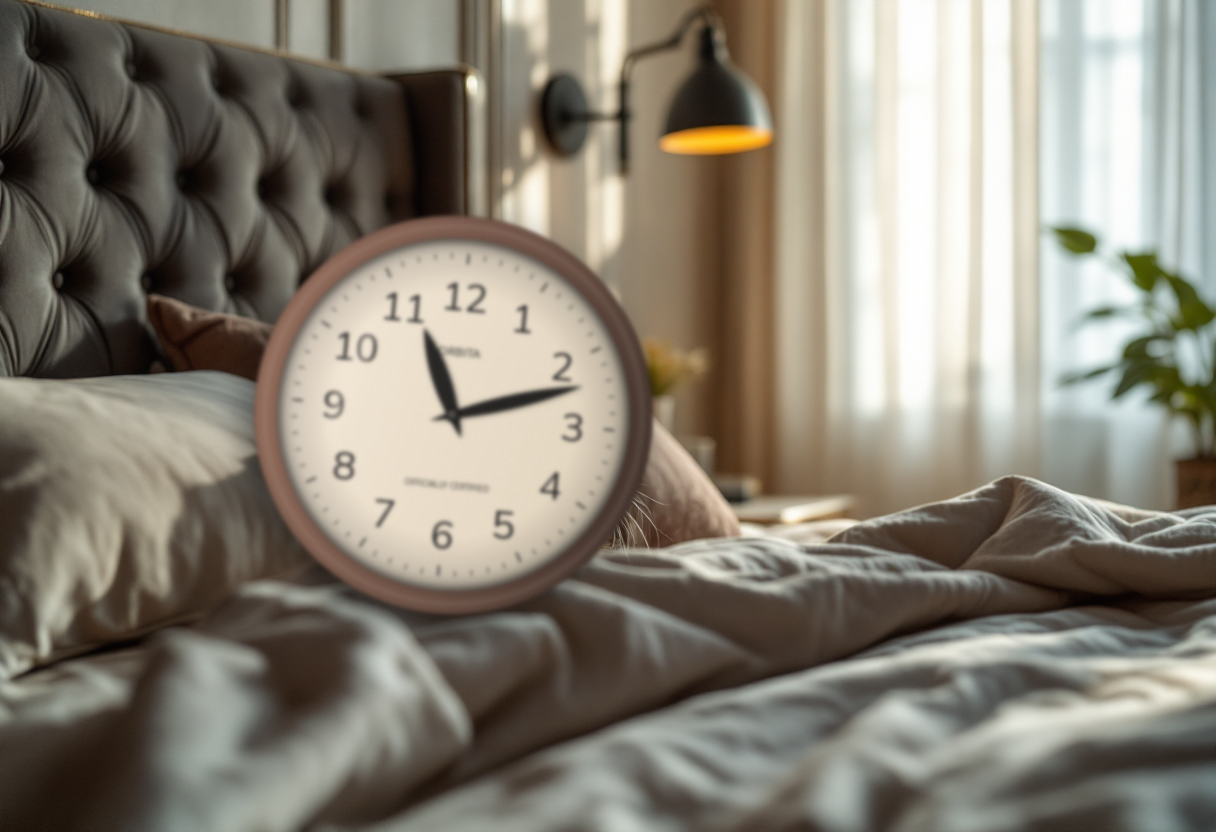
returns 11,12
